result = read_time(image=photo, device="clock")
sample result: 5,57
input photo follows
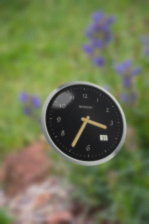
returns 3,35
